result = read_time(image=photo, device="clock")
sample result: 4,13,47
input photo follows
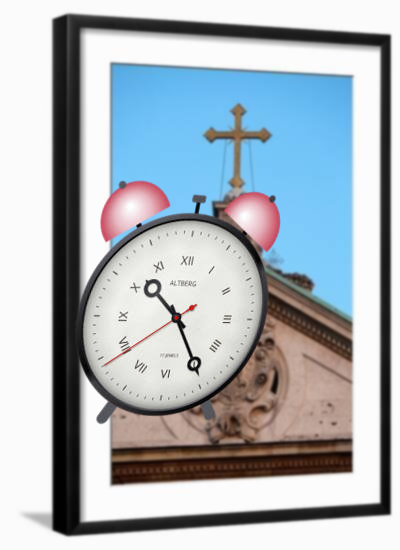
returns 10,24,39
